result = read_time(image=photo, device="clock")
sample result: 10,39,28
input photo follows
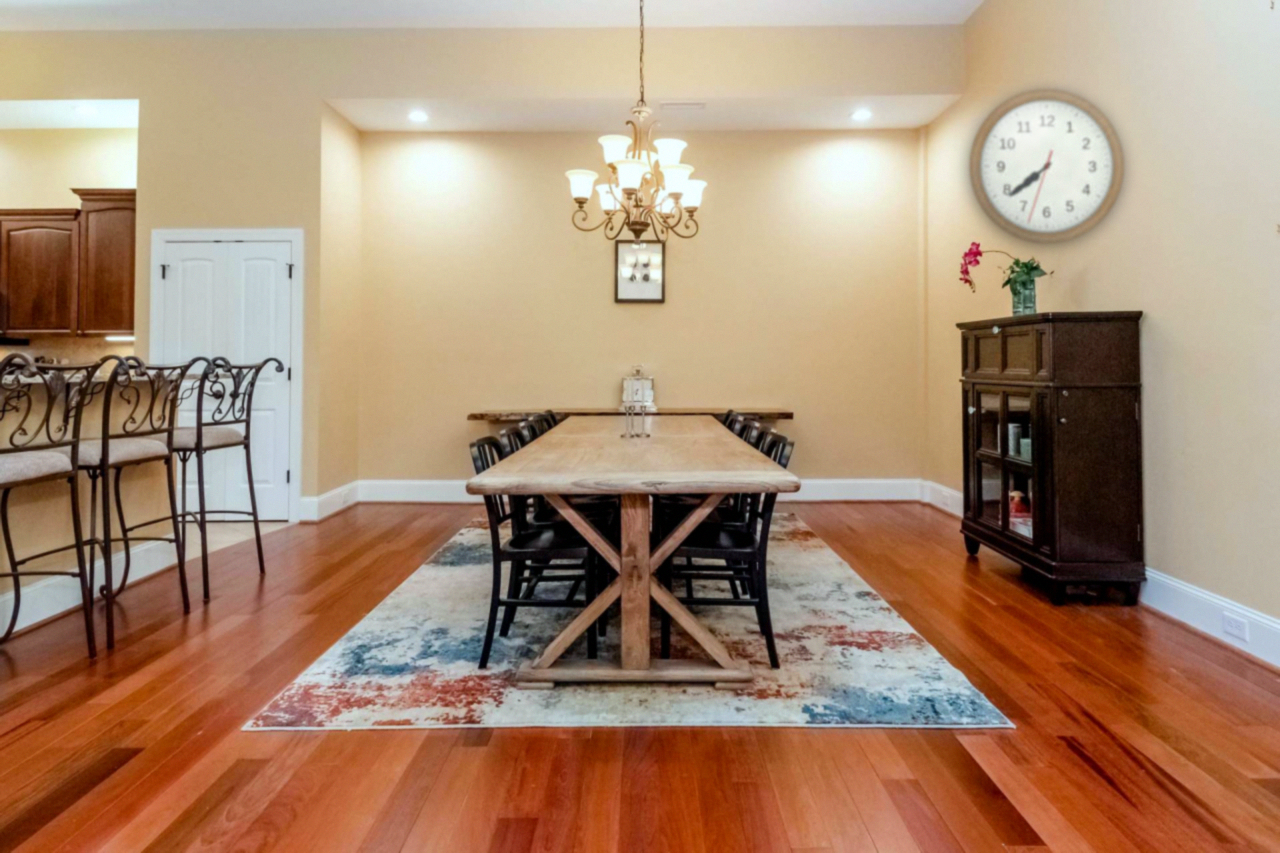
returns 7,38,33
